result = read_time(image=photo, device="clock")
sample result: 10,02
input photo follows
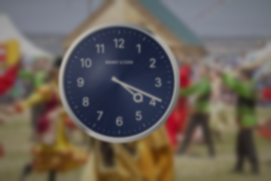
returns 4,19
